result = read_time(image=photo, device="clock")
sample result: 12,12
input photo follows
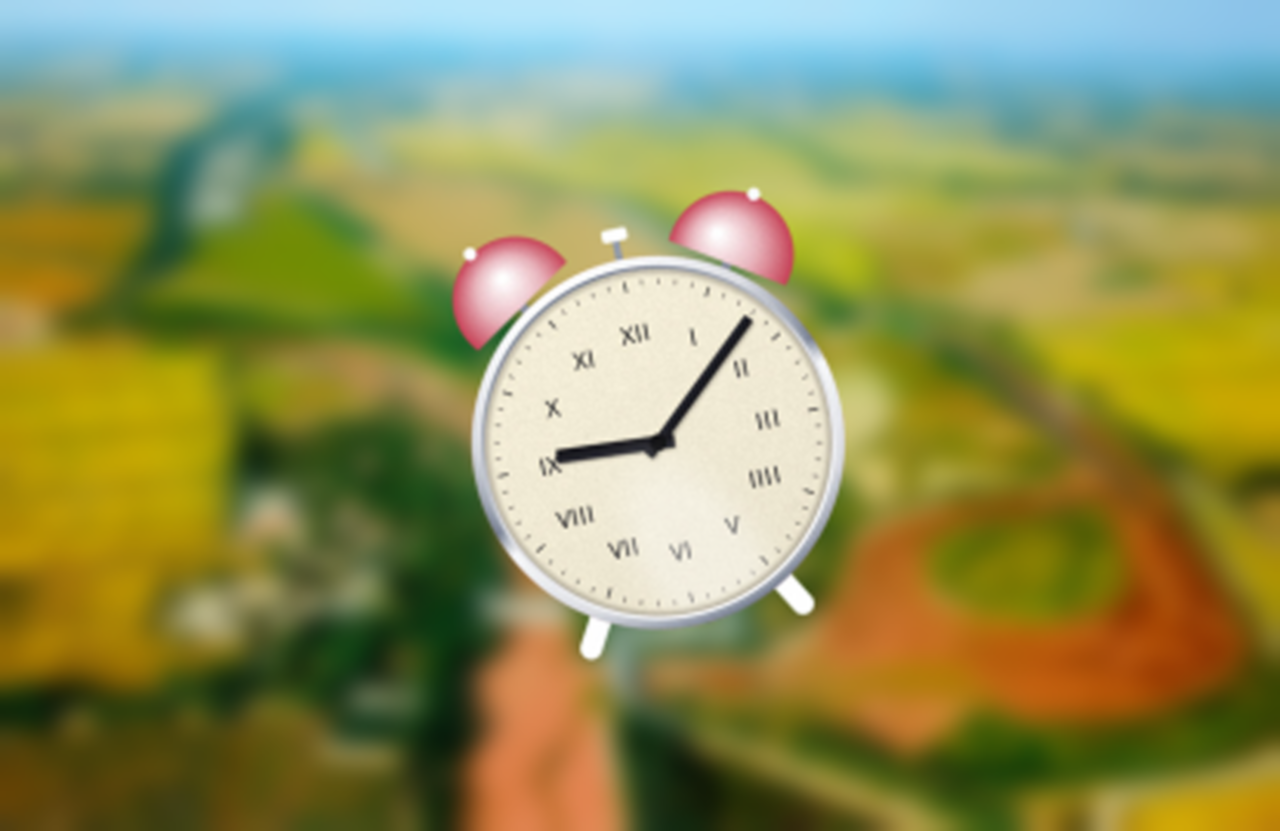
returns 9,08
